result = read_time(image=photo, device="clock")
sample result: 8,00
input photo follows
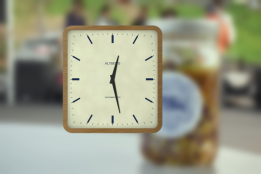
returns 12,28
